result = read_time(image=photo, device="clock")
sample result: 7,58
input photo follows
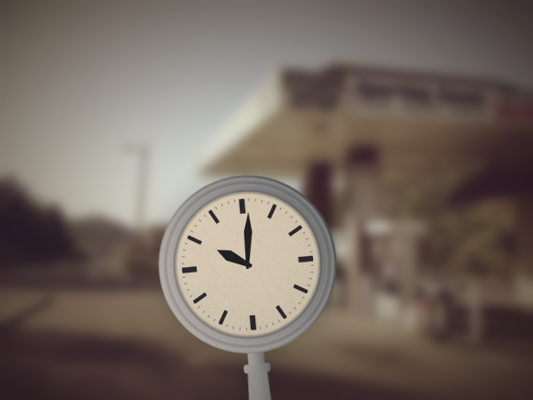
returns 10,01
